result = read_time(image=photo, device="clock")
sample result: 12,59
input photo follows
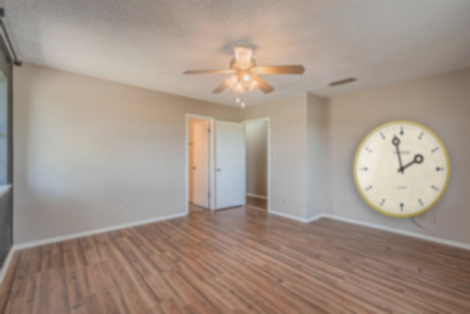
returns 1,58
